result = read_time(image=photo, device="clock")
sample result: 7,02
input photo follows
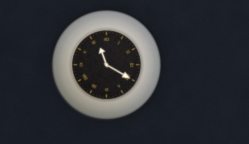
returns 11,20
